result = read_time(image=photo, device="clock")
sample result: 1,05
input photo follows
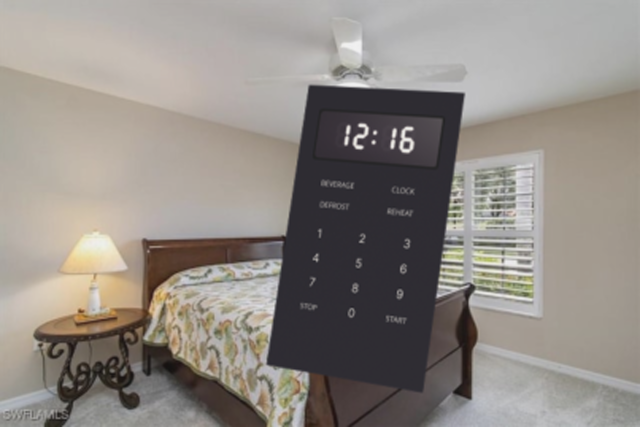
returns 12,16
